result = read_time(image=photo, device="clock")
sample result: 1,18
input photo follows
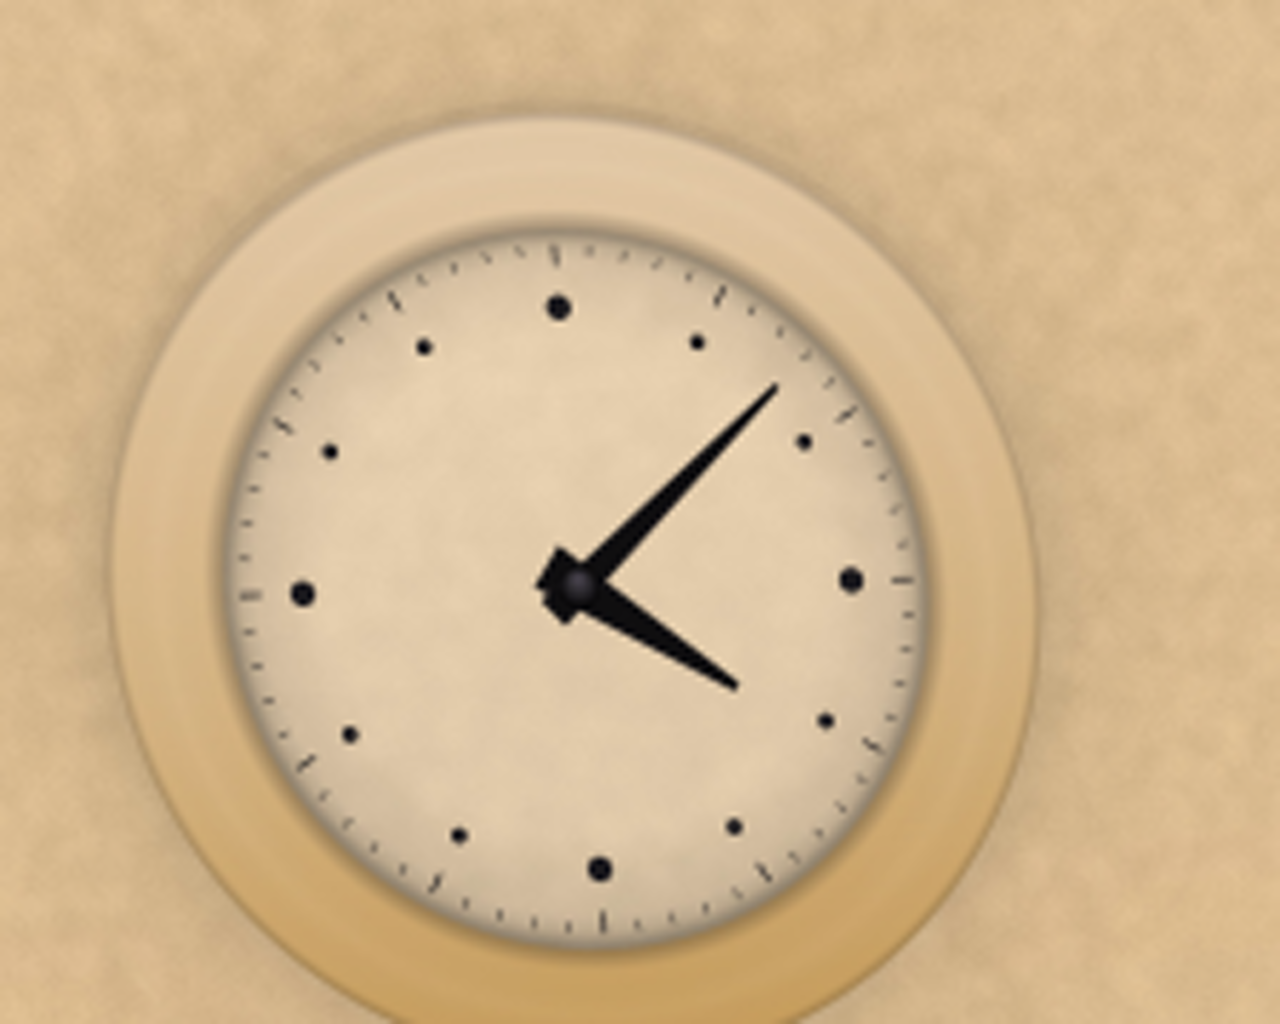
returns 4,08
